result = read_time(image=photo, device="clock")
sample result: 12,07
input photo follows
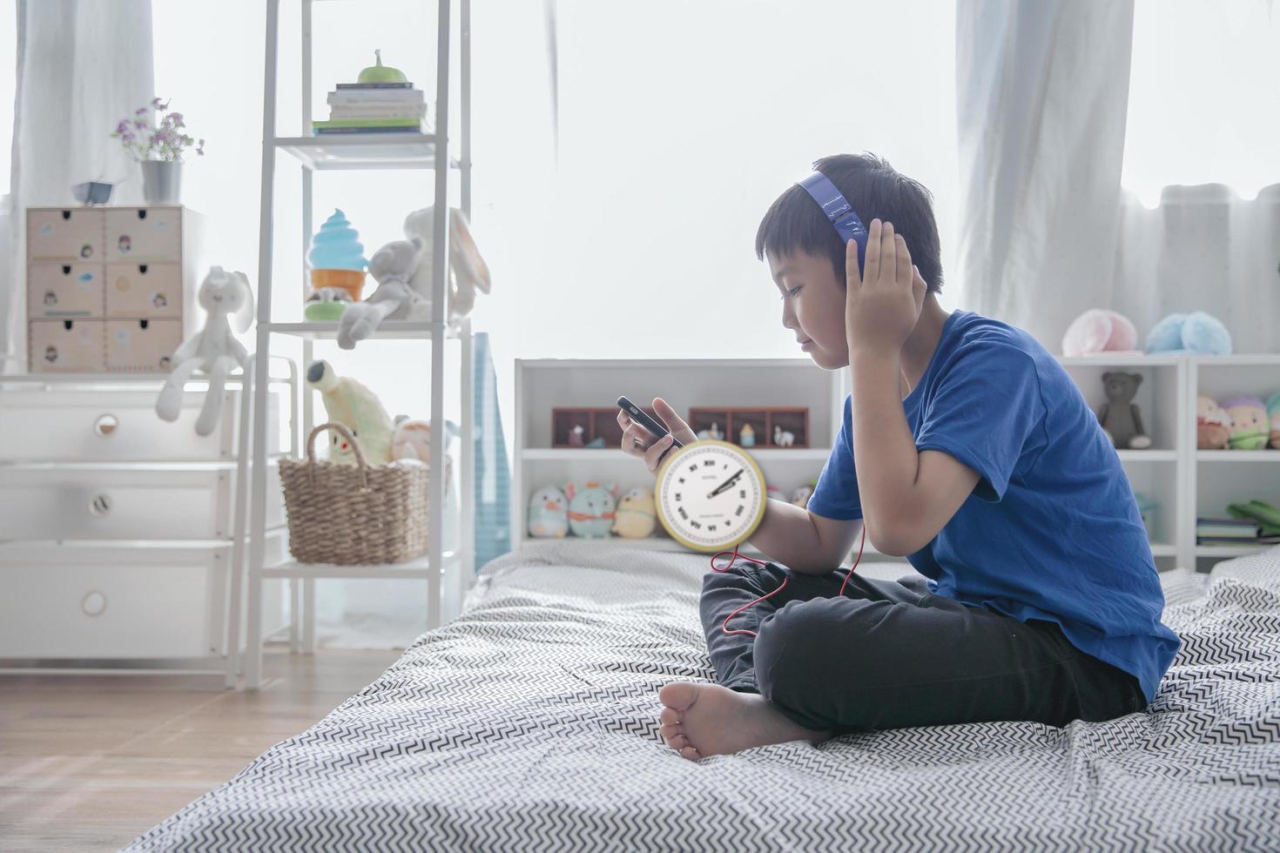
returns 2,09
